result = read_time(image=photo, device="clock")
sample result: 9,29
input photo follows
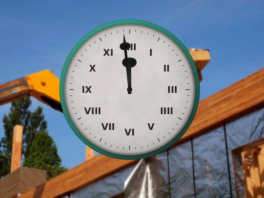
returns 11,59
